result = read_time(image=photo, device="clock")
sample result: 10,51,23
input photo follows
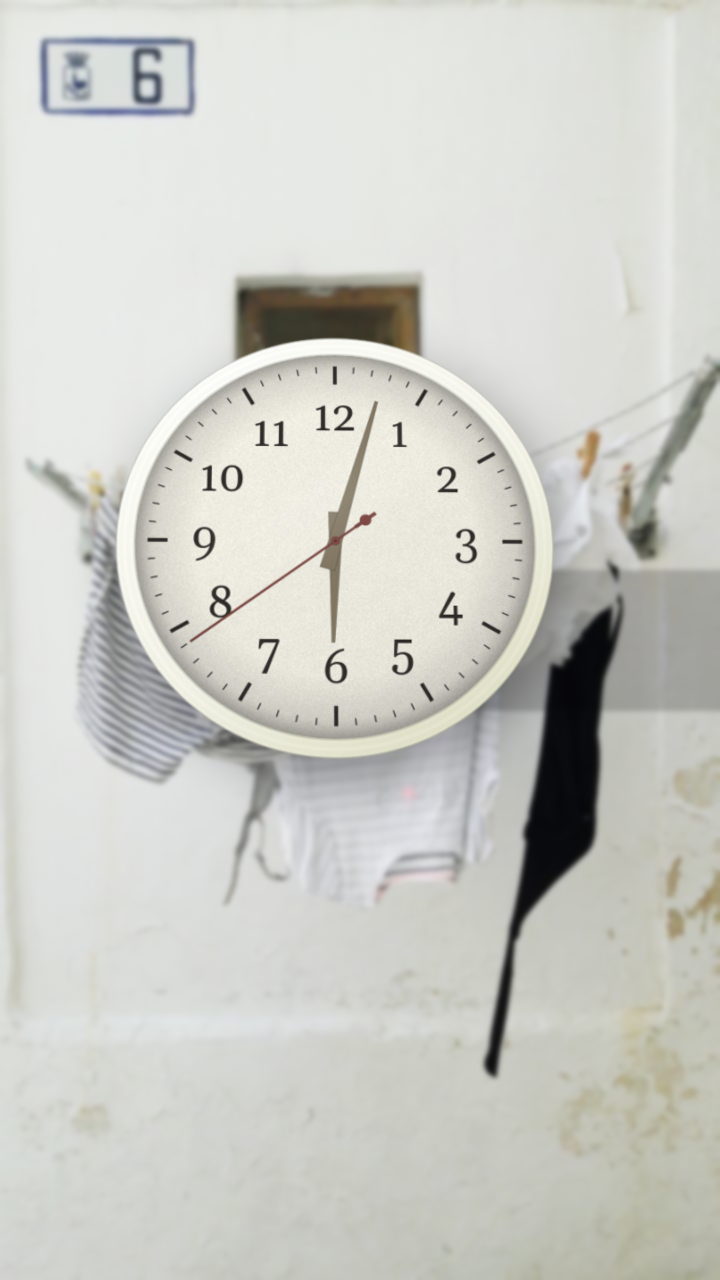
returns 6,02,39
